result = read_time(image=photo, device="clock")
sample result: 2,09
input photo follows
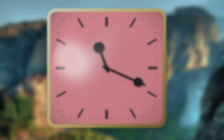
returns 11,19
